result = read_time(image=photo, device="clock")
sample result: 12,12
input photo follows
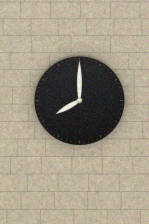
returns 8,00
